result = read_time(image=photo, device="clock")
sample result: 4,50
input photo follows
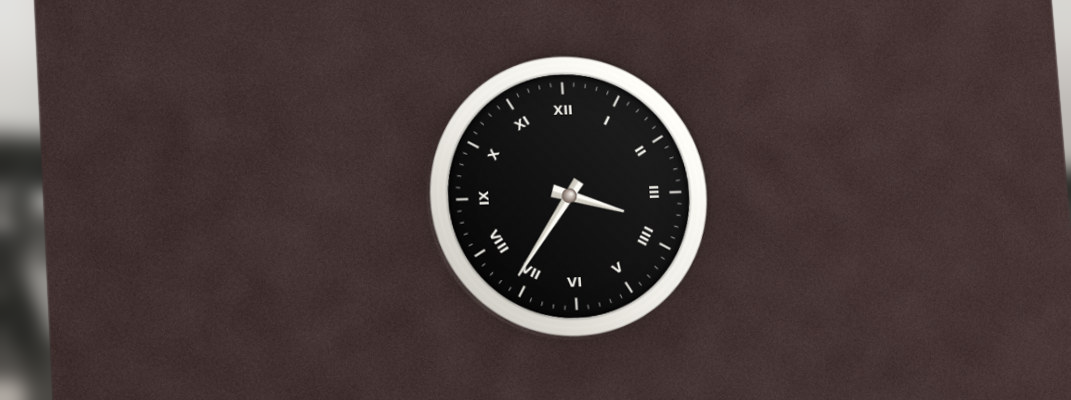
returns 3,36
